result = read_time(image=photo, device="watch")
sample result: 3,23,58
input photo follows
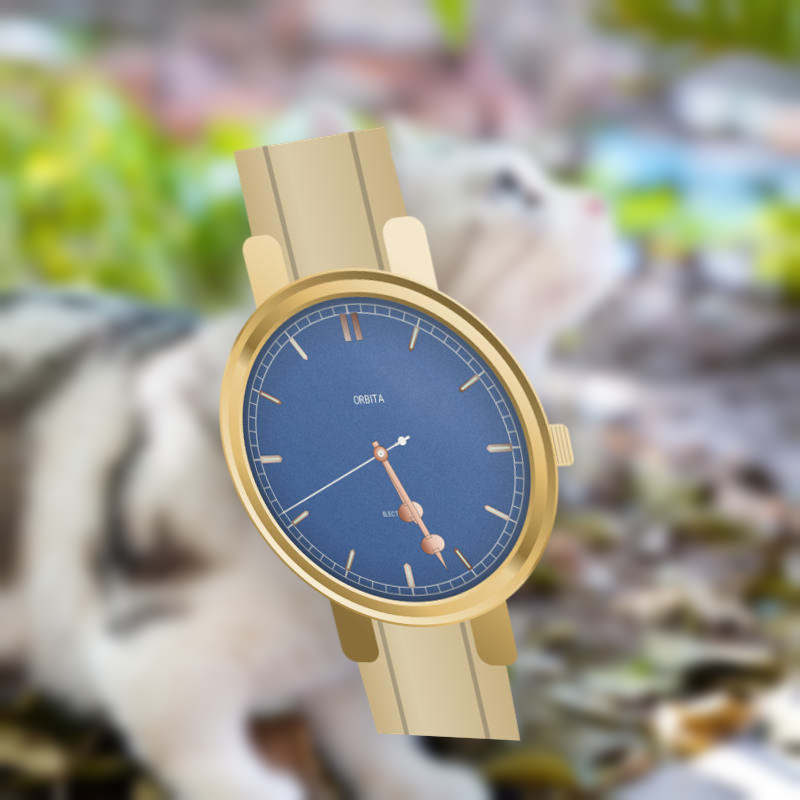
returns 5,26,41
